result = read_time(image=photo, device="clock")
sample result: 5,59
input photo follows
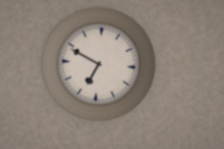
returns 6,49
